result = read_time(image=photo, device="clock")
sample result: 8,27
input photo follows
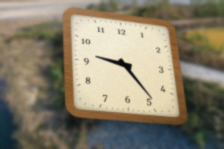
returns 9,24
